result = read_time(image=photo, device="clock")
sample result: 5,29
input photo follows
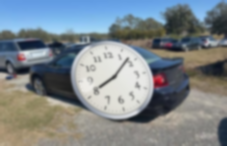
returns 8,08
